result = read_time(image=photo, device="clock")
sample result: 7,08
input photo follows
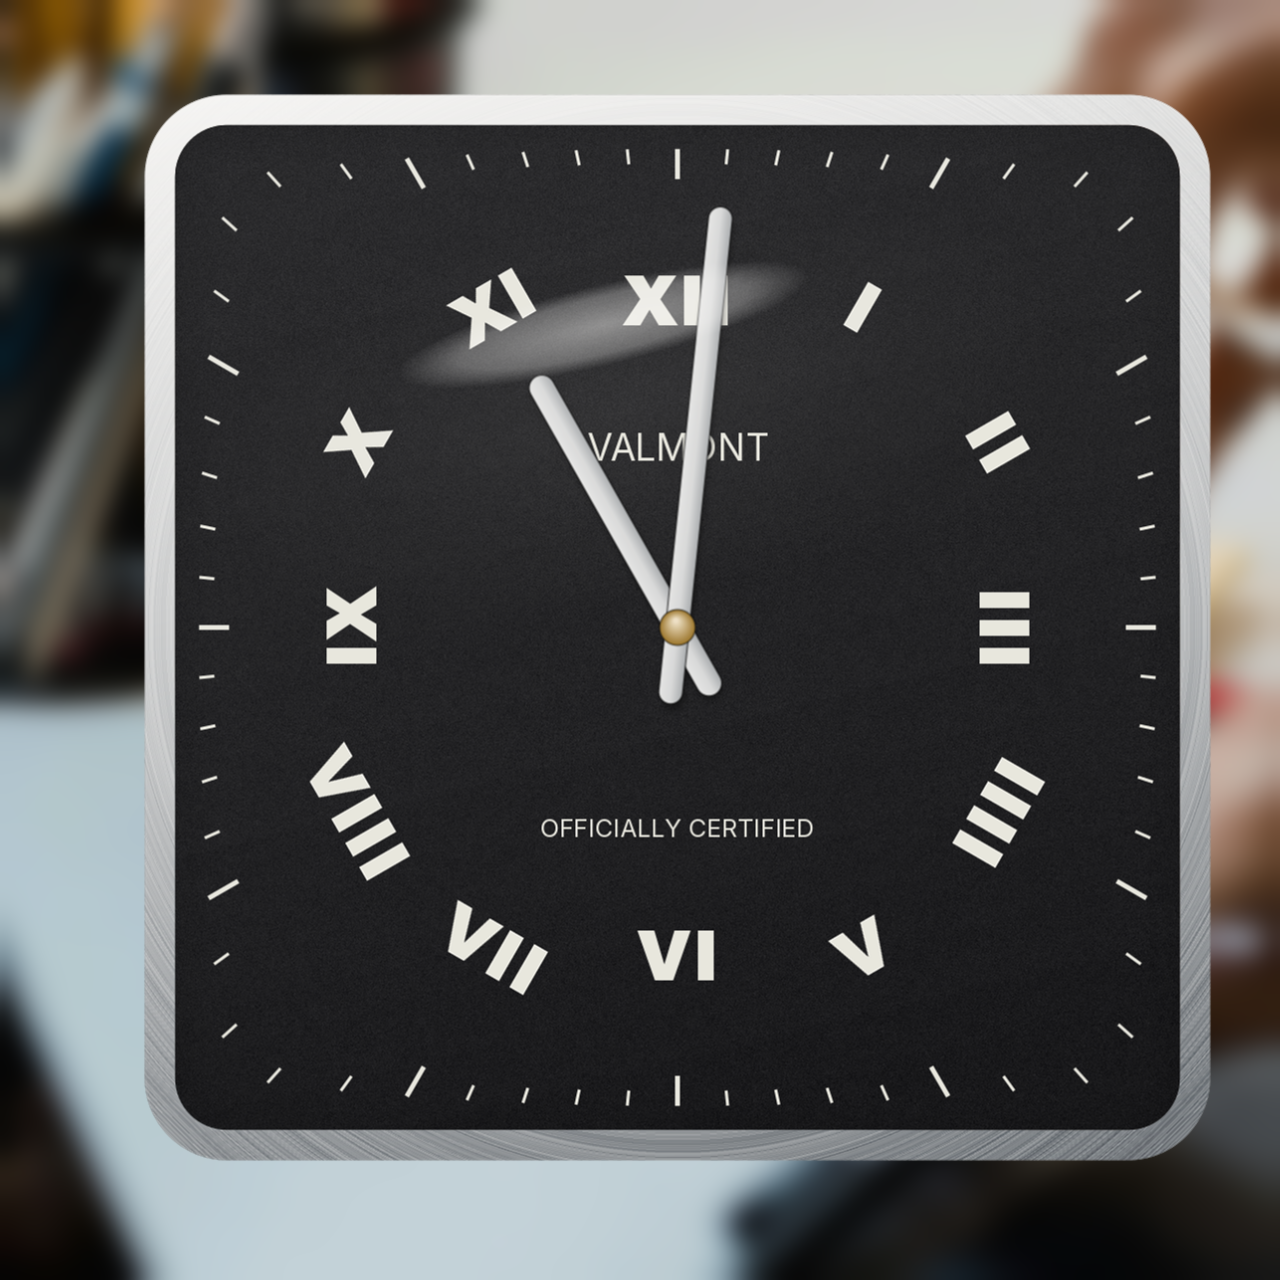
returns 11,01
